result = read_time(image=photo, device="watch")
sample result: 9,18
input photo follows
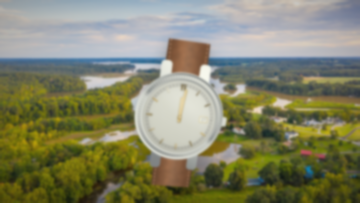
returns 12,01
